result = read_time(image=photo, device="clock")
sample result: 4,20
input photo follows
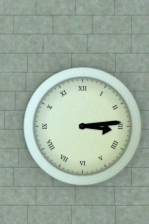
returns 3,14
